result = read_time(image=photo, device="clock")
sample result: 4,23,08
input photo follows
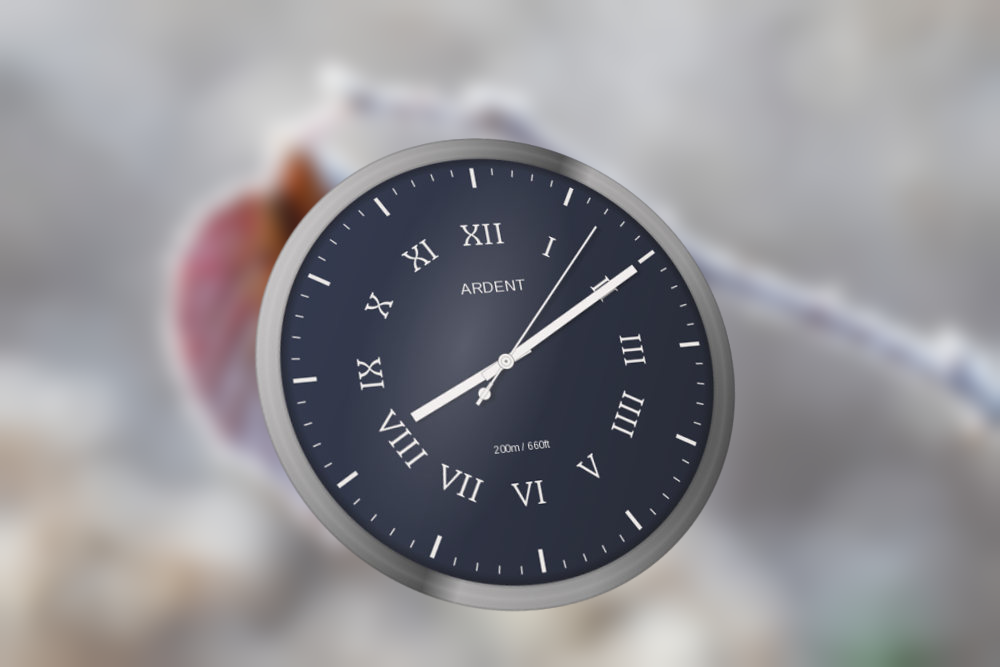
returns 8,10,07
